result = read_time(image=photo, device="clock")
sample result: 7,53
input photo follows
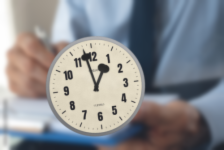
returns 12,58
